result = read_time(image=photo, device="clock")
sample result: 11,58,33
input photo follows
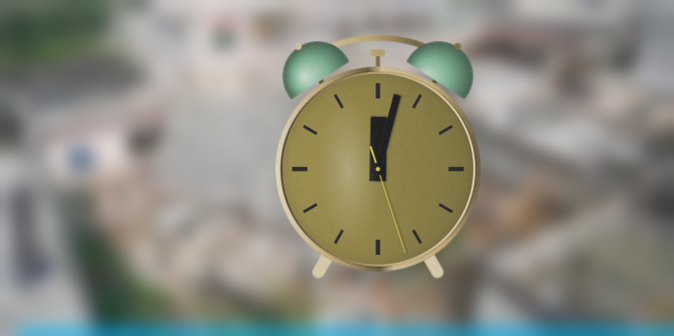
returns 12,02,27
